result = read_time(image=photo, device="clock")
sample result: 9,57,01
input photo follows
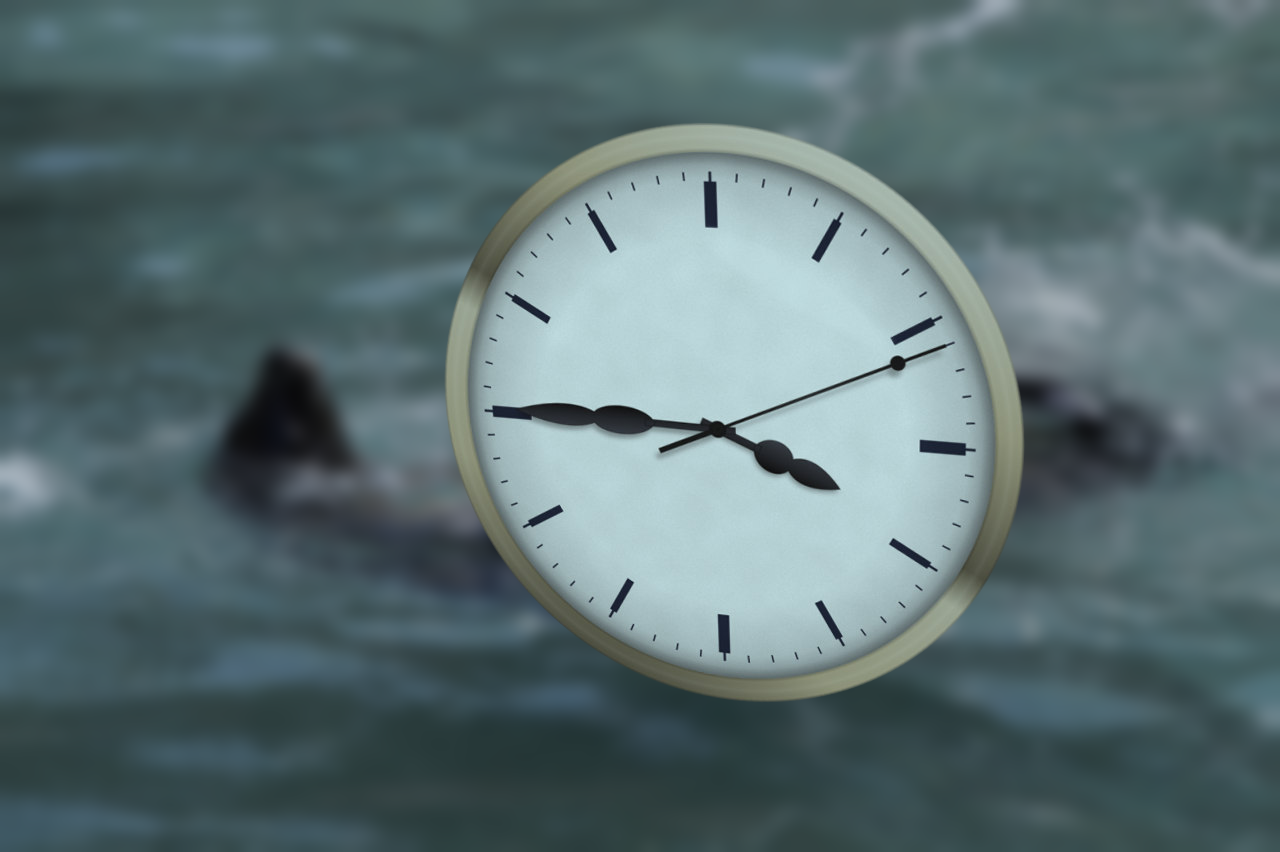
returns 3,45,11
